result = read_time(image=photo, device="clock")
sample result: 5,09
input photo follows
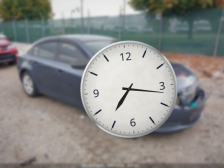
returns 7,17
